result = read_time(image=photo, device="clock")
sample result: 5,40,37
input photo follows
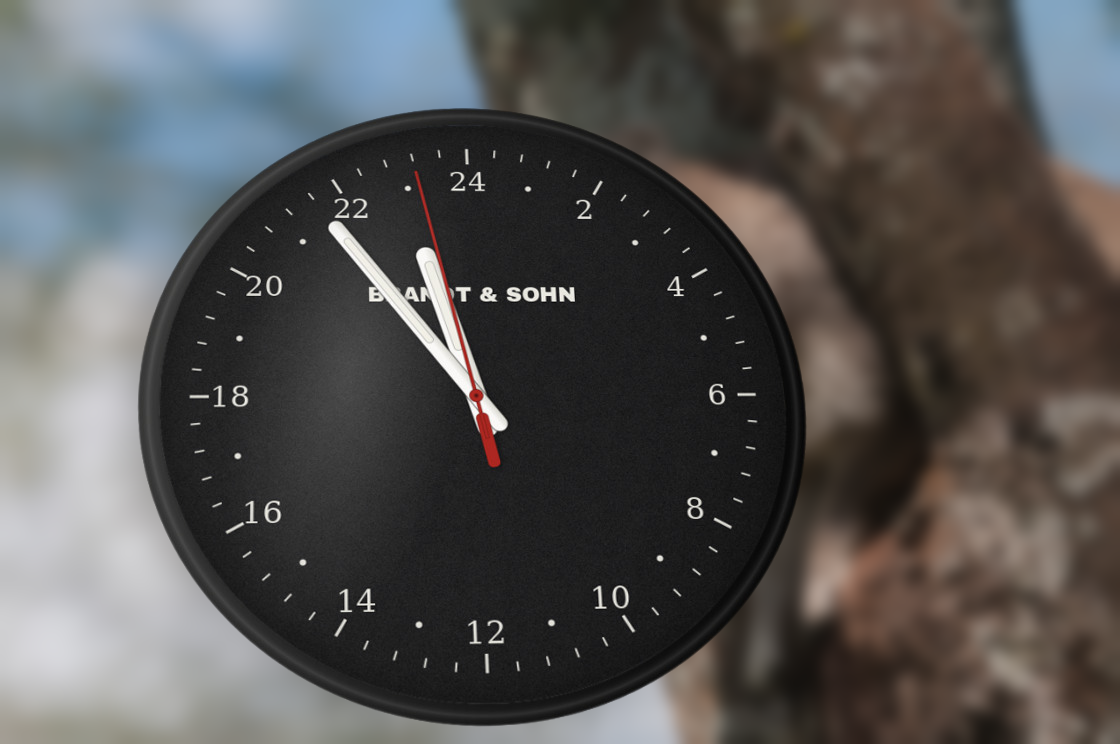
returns 22,53,58
